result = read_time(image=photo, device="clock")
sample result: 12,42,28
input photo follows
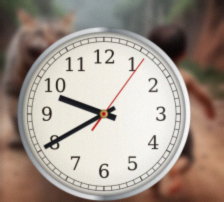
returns 9,40,06
